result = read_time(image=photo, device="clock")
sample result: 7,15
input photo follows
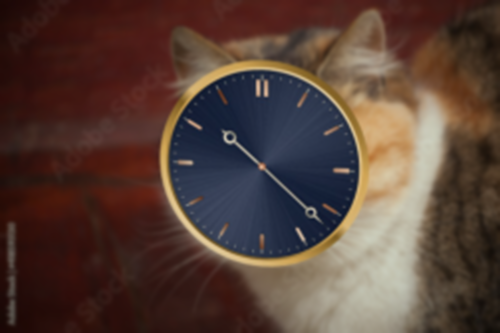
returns 10,22
